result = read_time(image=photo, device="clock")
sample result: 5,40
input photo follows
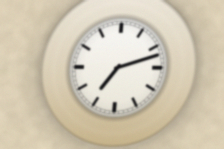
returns 7,12
